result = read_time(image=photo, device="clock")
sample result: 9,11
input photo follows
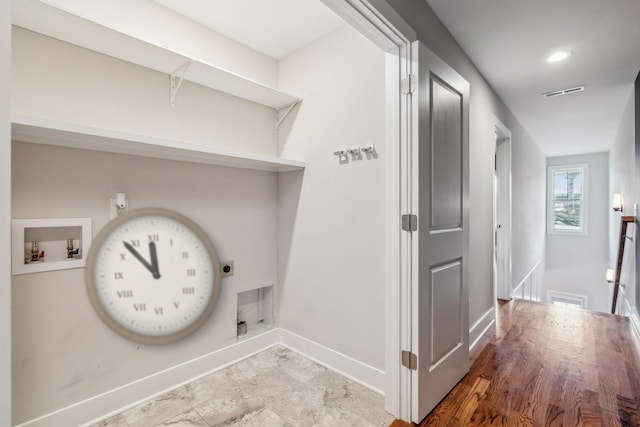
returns 11,53
